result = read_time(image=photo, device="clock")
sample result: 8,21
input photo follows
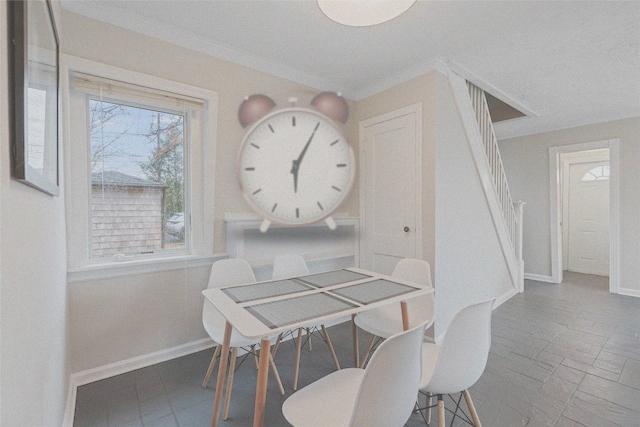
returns 6,05
